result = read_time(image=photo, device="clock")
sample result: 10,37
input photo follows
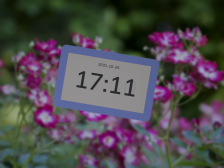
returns 17,11
